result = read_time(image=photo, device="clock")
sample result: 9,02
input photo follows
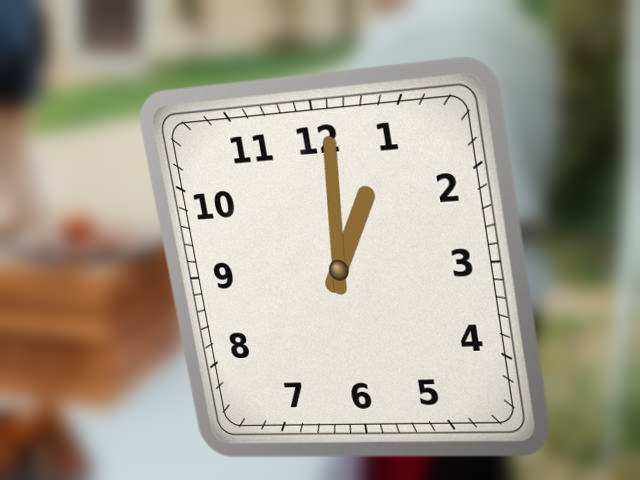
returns 1,01
